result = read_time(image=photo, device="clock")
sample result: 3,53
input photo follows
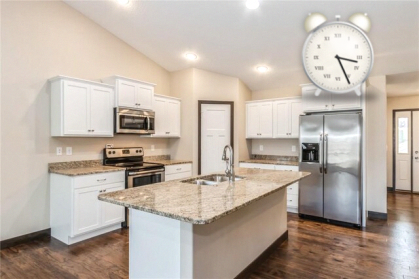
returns 3,26
